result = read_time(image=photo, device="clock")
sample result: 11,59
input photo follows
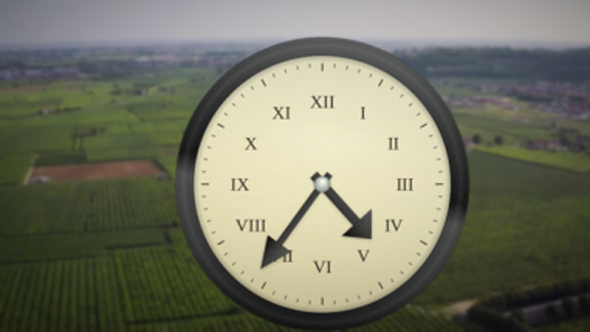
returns 4,36
